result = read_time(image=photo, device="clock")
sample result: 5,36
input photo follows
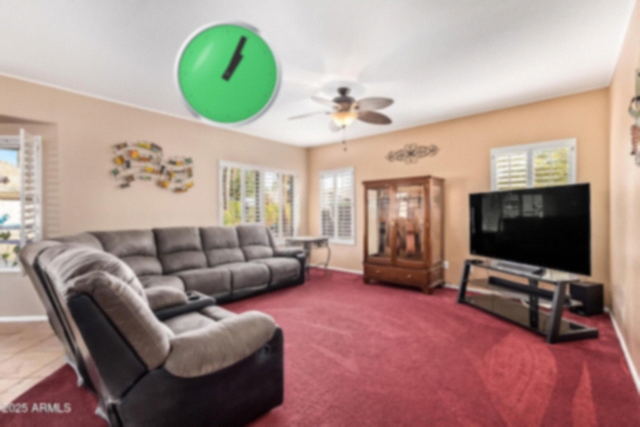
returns 1,04
